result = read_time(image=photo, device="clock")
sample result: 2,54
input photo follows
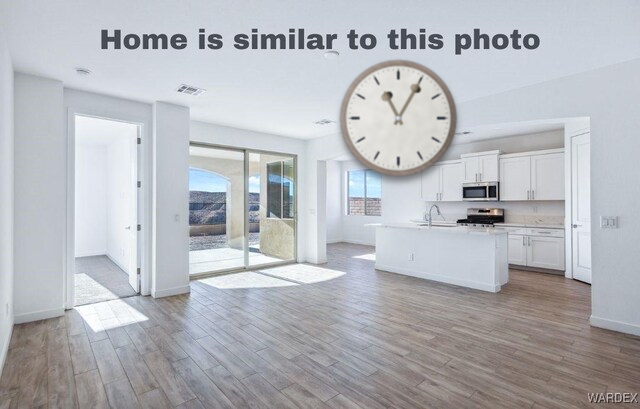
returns 11,05
